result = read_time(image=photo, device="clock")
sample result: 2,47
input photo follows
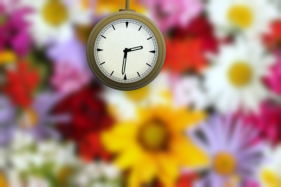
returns 2,31
